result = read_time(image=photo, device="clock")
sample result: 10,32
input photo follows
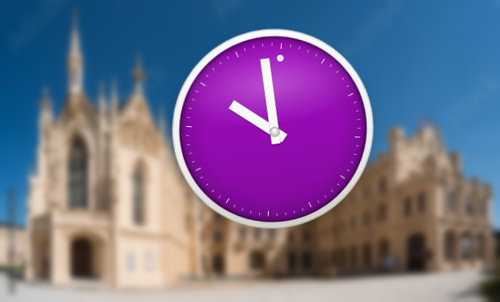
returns 9,58
